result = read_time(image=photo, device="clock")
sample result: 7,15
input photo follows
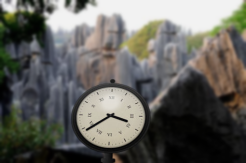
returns 3,39
